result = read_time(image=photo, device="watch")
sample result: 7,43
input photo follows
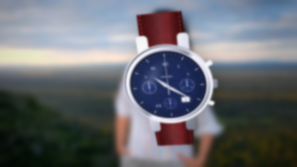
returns 10,21
